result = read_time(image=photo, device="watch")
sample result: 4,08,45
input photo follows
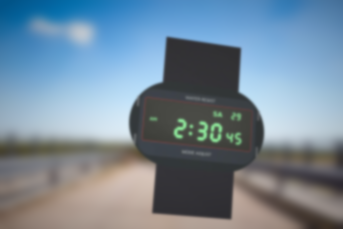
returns 2,30,45
